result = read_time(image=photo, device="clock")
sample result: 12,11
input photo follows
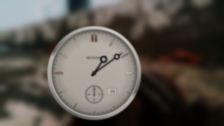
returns 1,09
